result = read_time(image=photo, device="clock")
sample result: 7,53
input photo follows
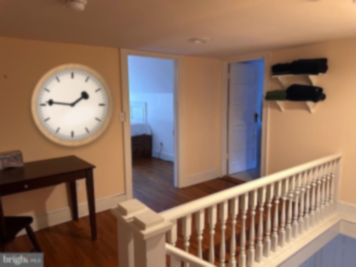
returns 1,46
